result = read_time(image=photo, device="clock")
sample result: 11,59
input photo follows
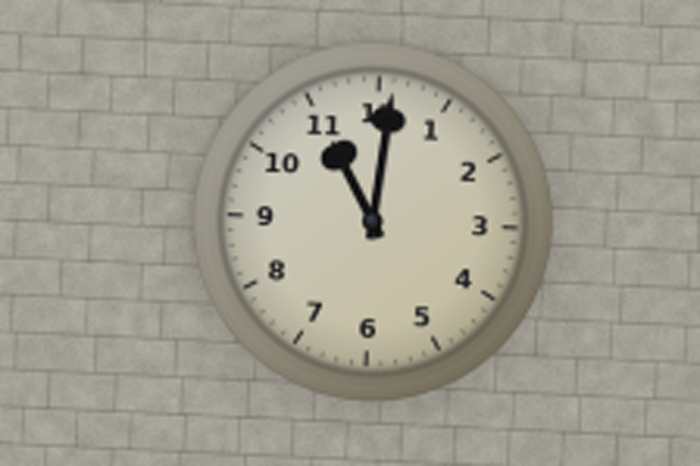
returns 11,01
